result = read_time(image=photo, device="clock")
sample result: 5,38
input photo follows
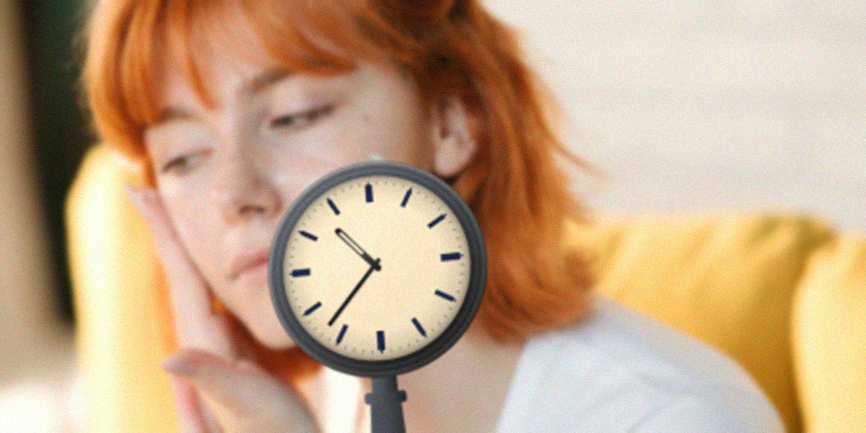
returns 10,37
